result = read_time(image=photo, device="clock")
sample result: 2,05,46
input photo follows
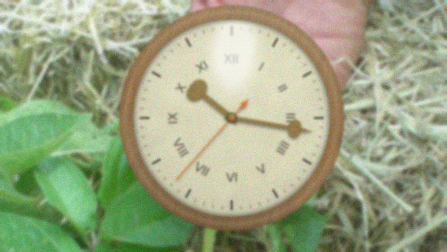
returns 10,16,37
